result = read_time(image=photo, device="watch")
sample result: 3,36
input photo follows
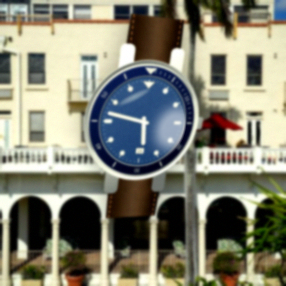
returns 5,47
